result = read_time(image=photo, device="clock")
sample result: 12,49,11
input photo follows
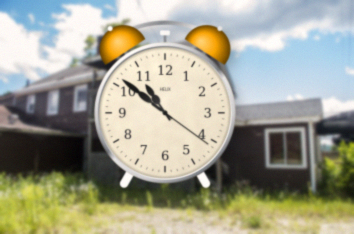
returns 10,51,21
